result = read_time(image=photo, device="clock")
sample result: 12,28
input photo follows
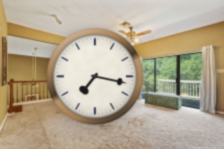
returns 7,17
